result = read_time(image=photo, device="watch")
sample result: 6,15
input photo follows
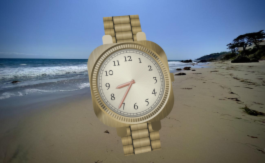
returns 8,36
